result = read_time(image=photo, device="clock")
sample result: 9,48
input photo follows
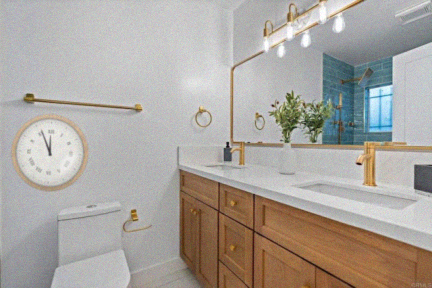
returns 11,56
